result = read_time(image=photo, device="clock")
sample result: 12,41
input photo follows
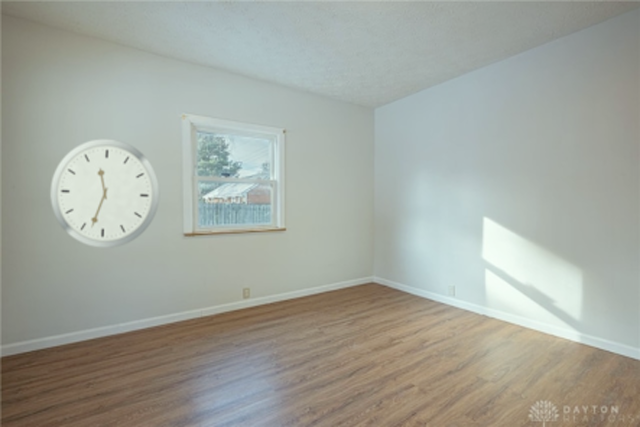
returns 11,33
